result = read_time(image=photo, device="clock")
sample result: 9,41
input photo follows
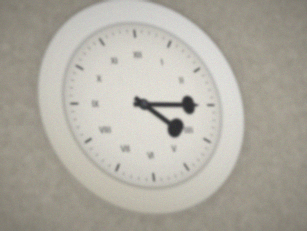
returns 4,15
